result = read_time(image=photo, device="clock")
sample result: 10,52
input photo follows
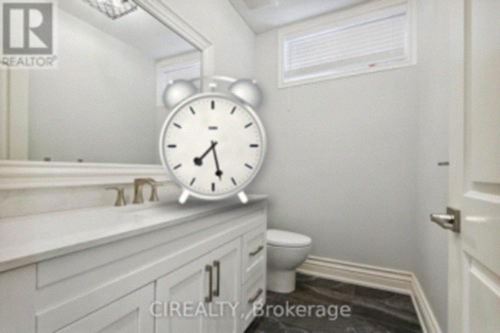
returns 7,28
